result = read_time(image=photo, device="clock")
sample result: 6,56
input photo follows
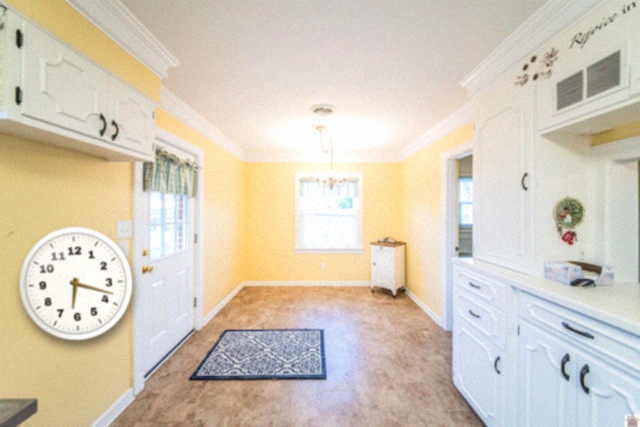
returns 6,18
